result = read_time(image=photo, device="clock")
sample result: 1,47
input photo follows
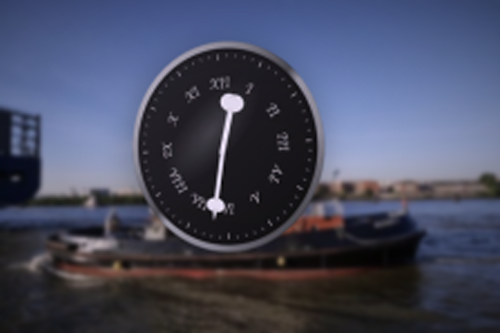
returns 12,32
